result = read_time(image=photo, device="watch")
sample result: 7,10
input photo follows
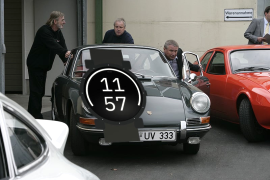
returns 11,57
